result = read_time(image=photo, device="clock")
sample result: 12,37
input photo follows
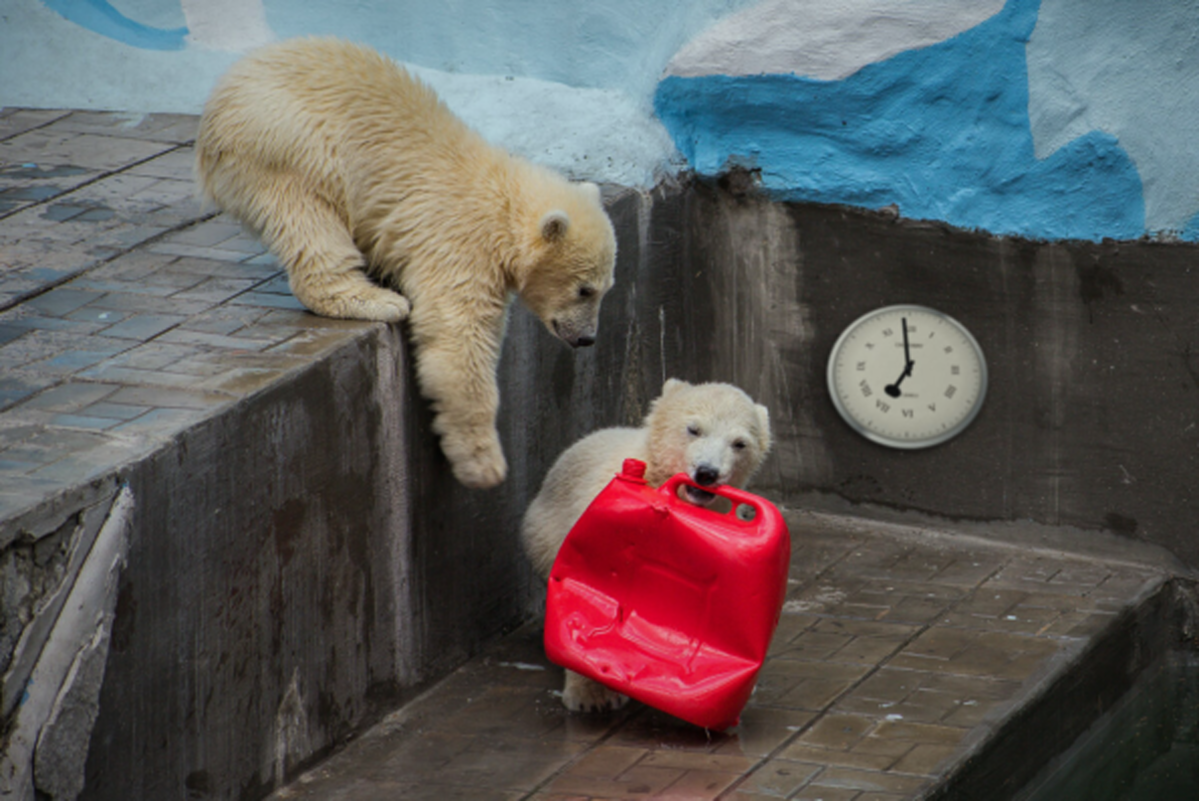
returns 6,59
